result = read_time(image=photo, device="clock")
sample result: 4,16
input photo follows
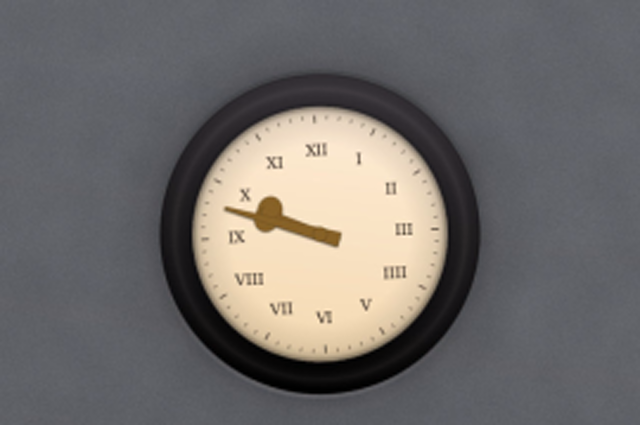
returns 9,48
